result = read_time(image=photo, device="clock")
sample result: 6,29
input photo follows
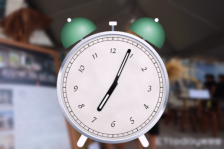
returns 7,04
